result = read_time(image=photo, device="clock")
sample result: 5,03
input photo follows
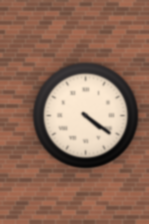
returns 4,21
